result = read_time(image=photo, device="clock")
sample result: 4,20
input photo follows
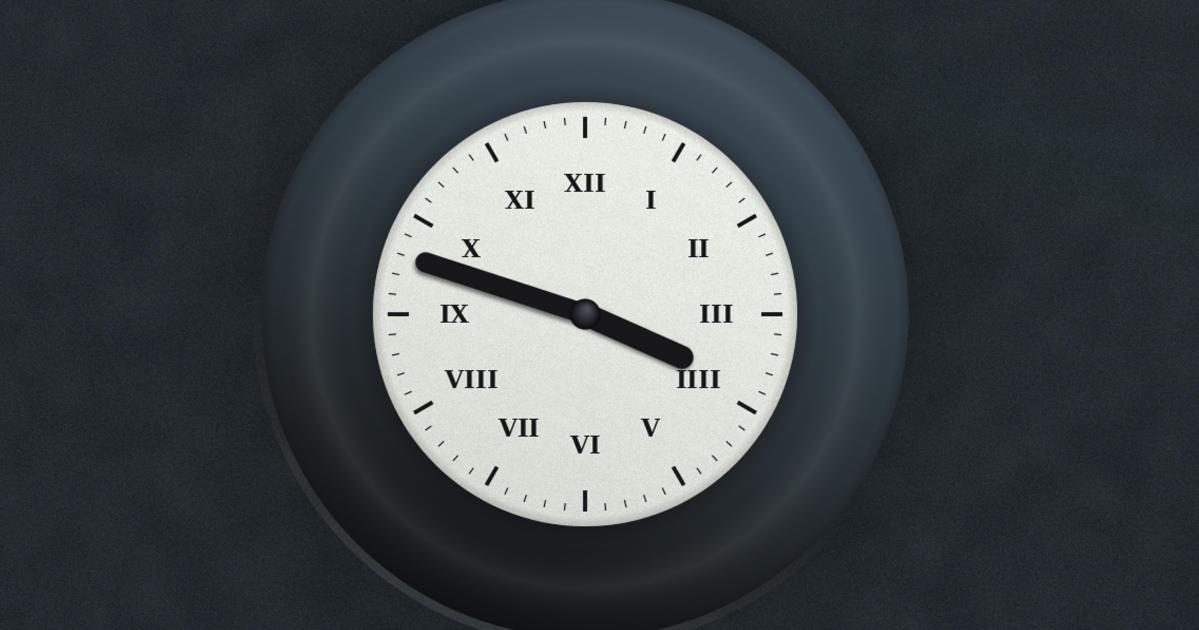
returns 3,48
